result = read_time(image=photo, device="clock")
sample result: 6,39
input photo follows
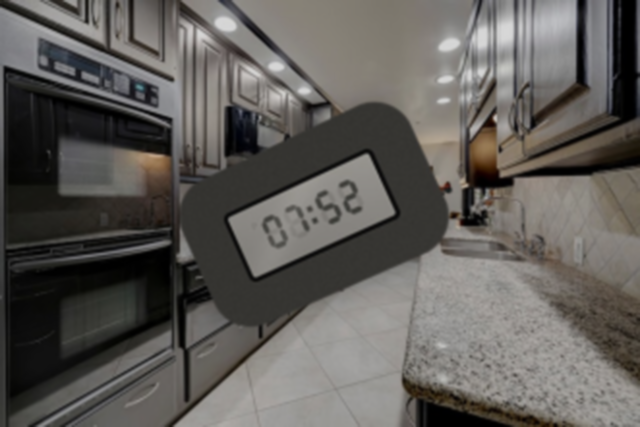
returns 7,52
